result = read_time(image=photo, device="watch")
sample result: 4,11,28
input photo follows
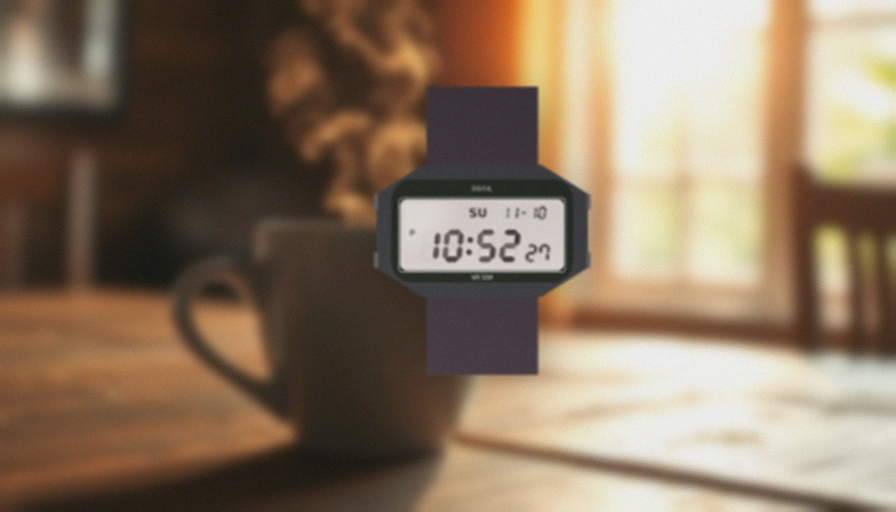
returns 10,52,27
